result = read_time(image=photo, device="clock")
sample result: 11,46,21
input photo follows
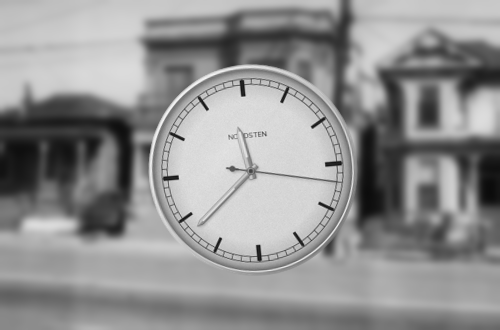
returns 11,38,17
